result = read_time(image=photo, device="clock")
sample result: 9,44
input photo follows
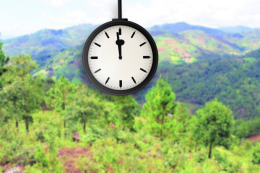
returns 11,59
